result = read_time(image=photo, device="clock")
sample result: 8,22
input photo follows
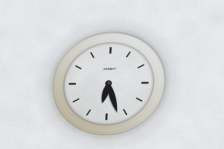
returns 6,27
